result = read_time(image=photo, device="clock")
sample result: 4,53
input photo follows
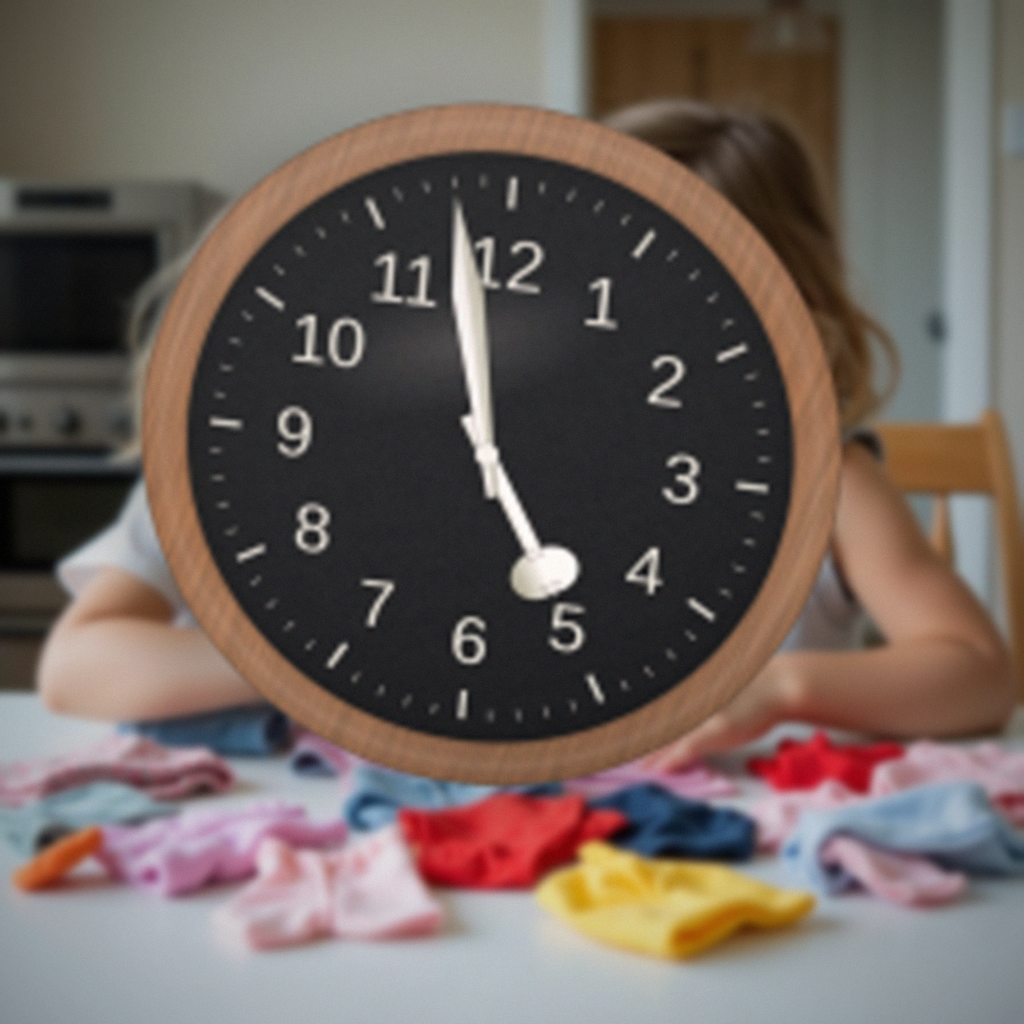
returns 4,58
